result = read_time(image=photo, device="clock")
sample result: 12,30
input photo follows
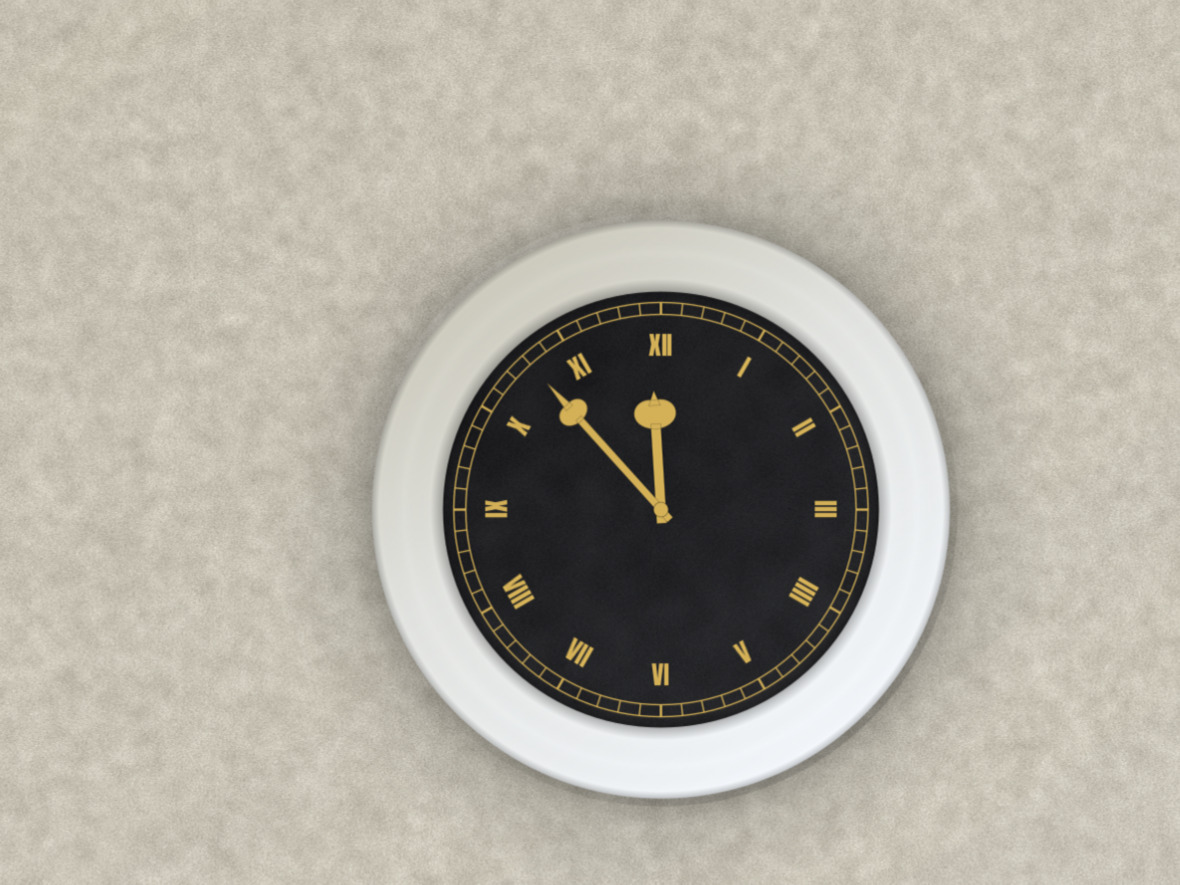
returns 11,53
